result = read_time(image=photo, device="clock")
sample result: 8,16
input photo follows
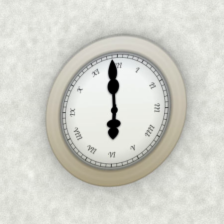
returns 5,59
